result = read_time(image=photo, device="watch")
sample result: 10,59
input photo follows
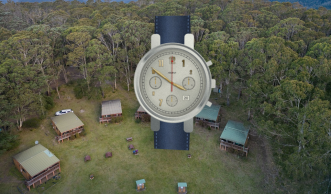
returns 3,51
